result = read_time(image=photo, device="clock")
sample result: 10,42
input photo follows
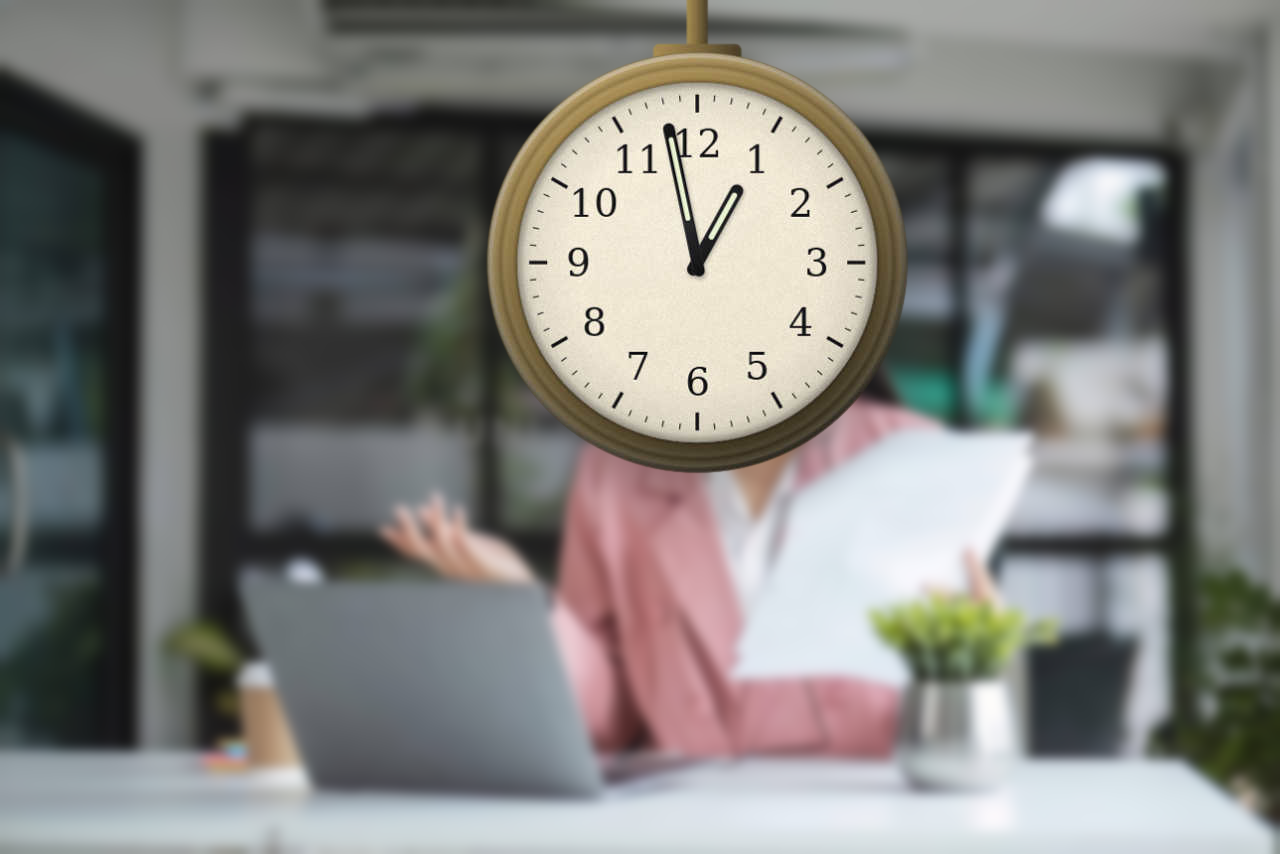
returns 12,58
